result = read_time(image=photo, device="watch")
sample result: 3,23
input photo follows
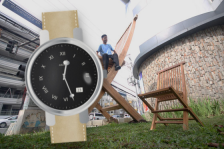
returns 12,27
